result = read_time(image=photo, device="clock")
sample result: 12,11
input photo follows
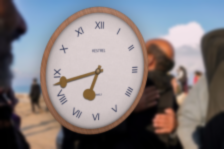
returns 6,43
